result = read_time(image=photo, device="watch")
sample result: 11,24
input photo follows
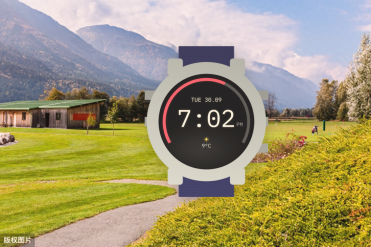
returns 7,02
